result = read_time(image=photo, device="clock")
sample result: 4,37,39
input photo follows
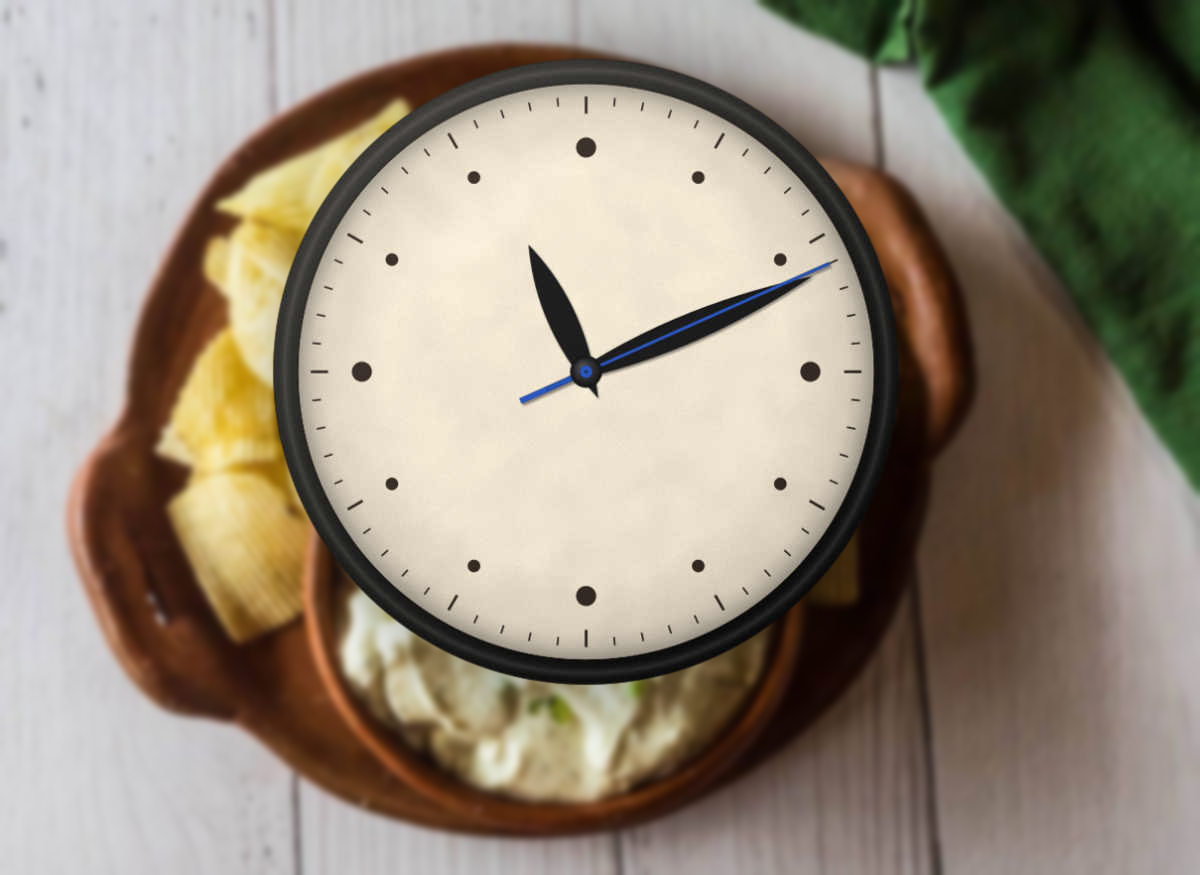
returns 11,11,11
